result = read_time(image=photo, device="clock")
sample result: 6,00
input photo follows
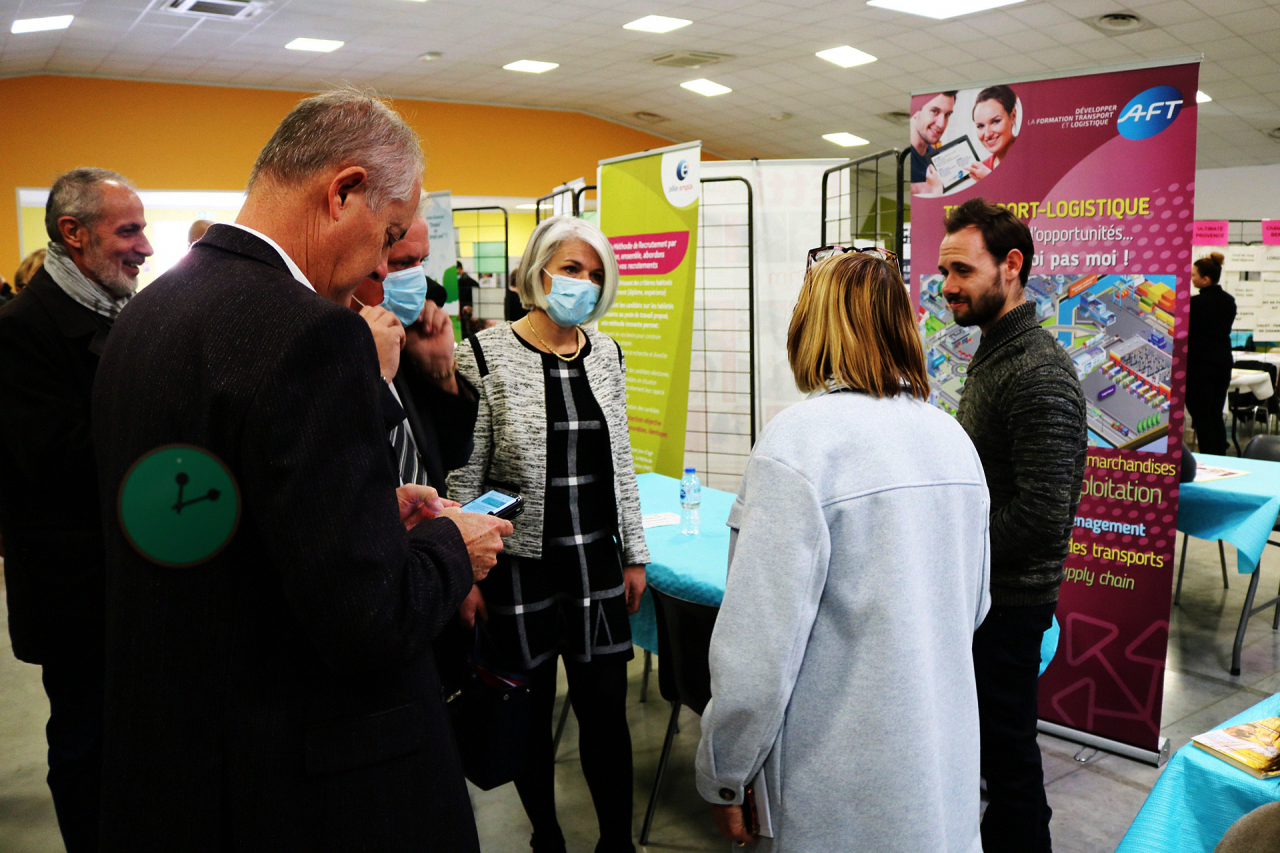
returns 12,12
